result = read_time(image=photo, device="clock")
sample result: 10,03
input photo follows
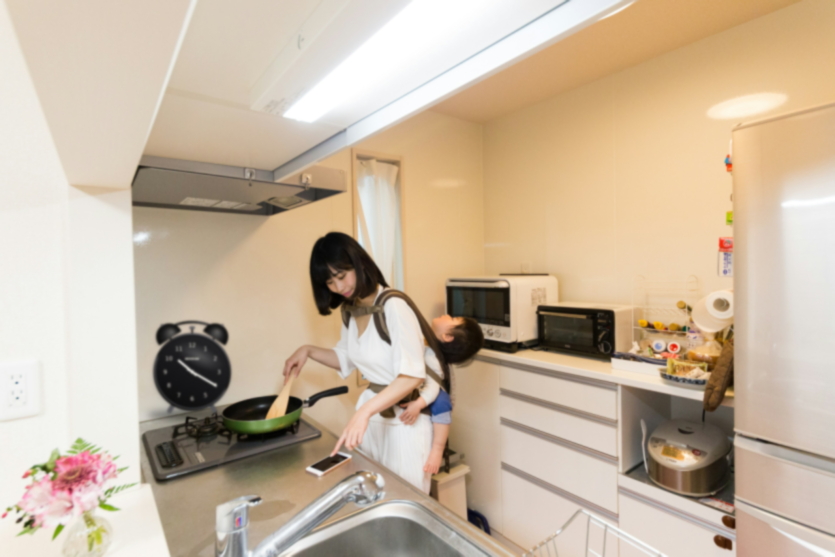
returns 10,20
